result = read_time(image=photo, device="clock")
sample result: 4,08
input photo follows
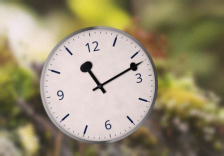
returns 11,12
